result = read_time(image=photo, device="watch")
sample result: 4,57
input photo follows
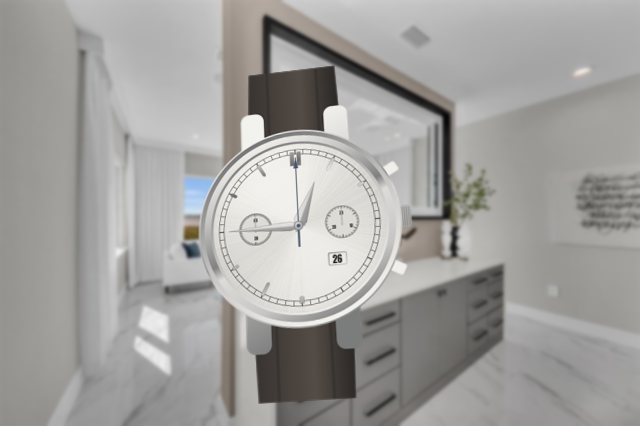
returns 12,45
